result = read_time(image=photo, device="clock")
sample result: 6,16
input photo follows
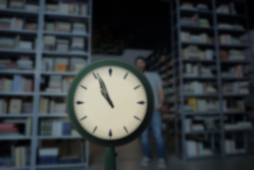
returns 10,56
